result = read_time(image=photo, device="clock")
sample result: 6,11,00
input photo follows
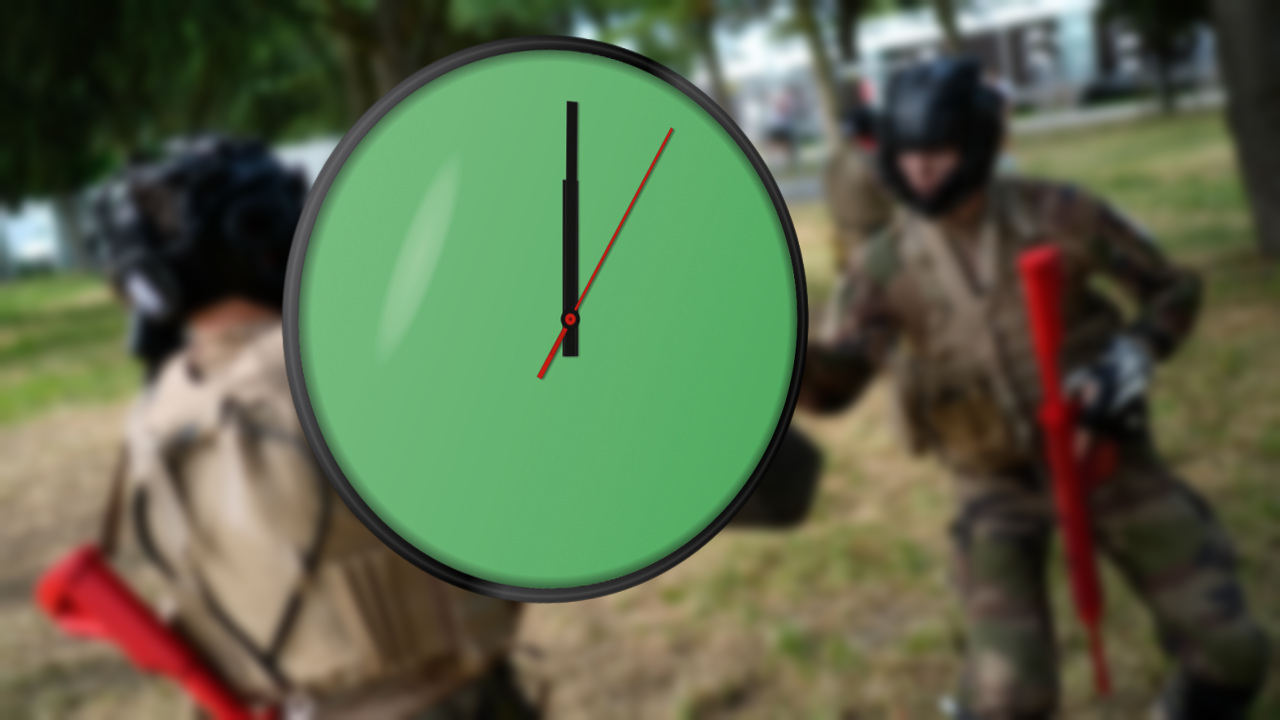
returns 12,00,05
